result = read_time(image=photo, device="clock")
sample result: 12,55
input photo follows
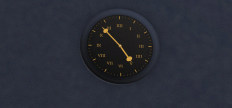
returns 4,53
